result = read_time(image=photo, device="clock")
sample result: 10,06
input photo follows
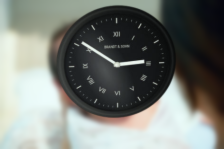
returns 2,51
